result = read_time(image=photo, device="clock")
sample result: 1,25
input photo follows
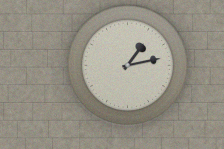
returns 1,13
